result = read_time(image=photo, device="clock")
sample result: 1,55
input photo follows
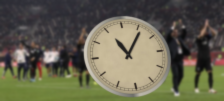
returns 11,06
